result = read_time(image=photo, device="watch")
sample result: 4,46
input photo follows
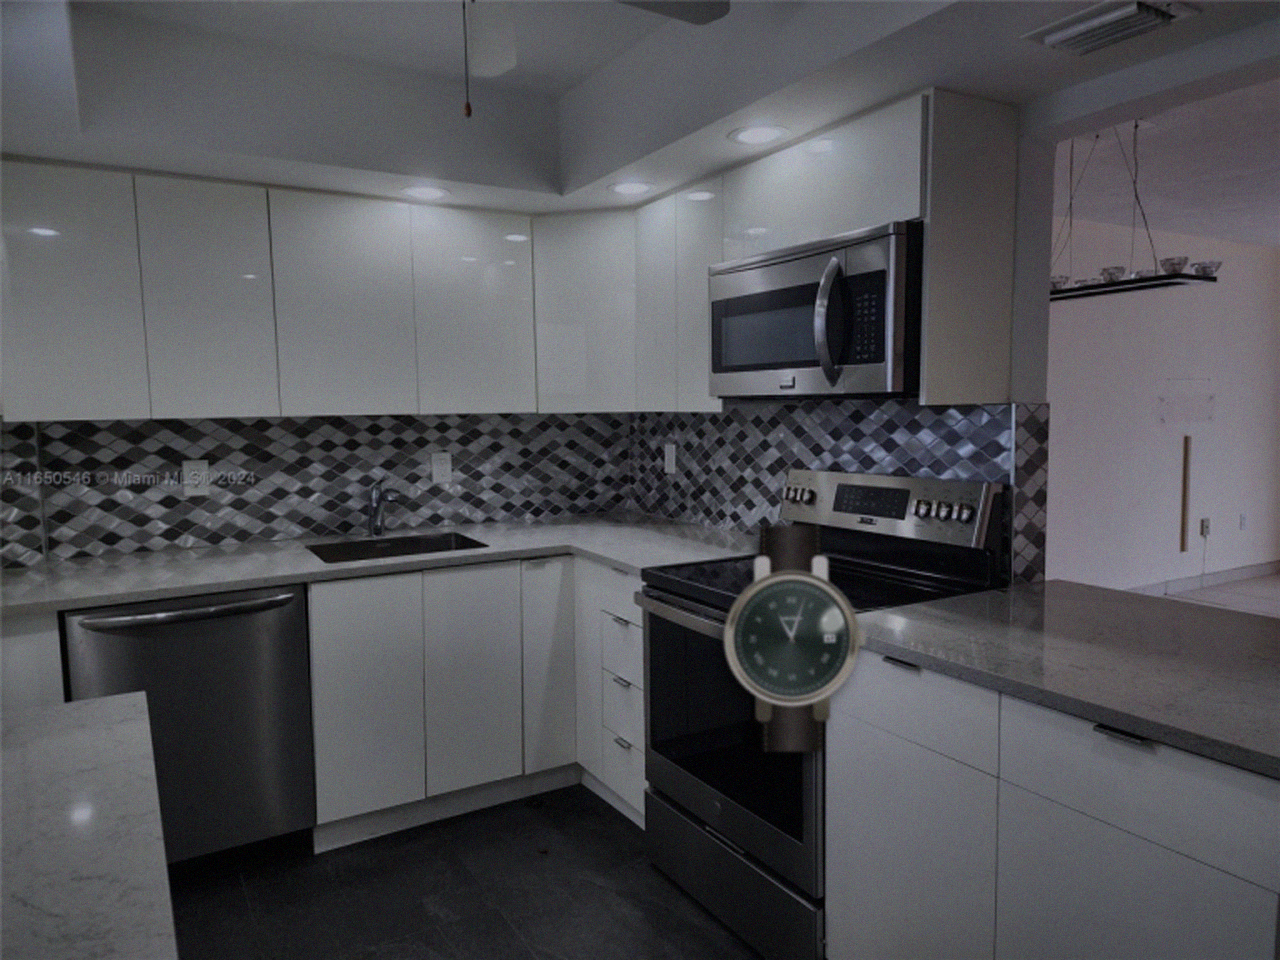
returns 11,03
